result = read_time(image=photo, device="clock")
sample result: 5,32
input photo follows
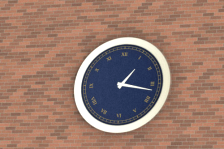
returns 1,17
